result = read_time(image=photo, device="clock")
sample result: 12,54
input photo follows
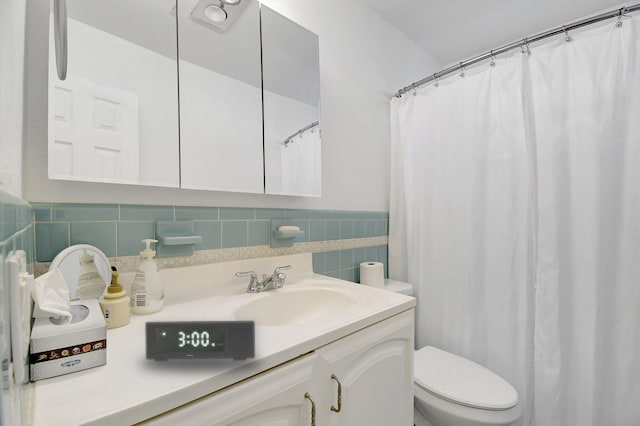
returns 3,00
